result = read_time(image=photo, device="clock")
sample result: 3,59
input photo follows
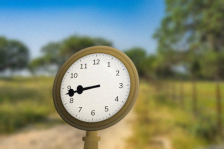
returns 8,43
